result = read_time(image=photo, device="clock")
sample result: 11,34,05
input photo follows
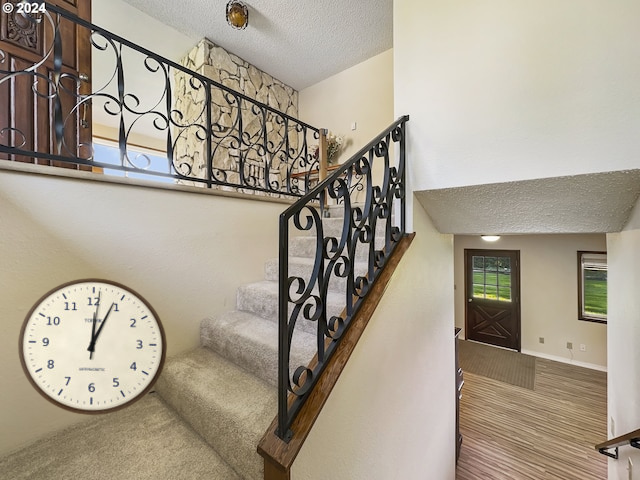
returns 12,04,01
